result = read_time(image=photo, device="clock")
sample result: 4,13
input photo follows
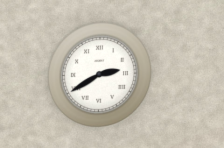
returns 2,40
